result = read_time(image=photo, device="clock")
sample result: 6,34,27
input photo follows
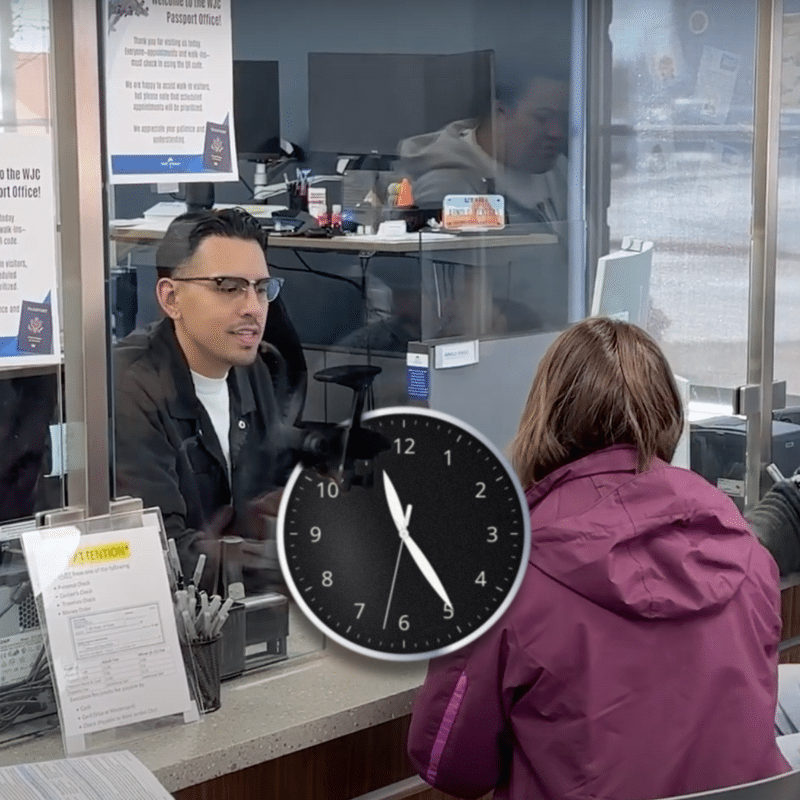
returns 11,24,32
